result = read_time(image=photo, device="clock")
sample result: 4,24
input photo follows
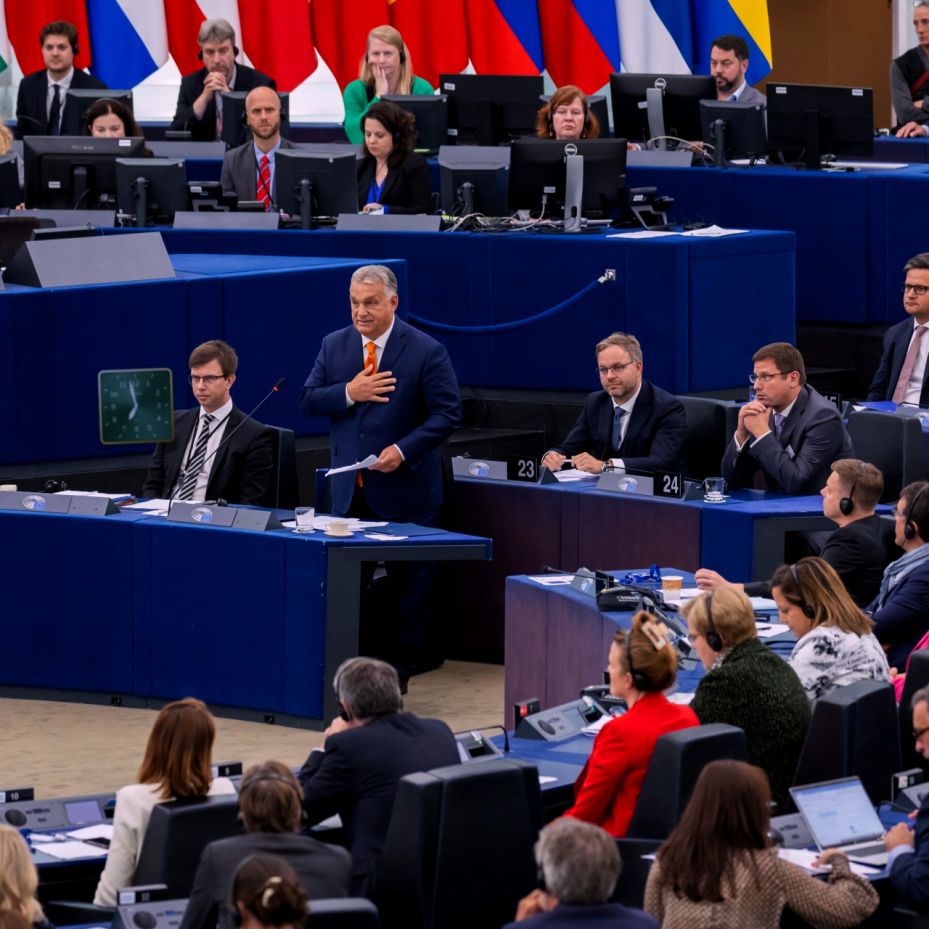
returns 6,58
